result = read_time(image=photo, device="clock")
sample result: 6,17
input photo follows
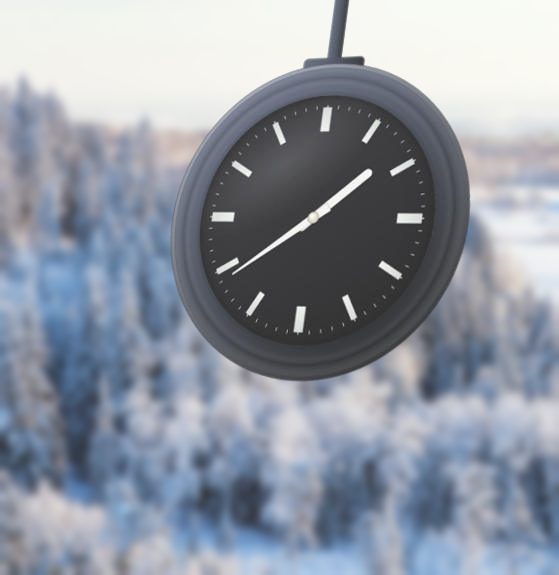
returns 1,39
